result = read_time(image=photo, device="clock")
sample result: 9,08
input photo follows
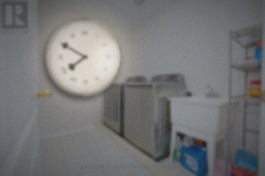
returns 7,50
